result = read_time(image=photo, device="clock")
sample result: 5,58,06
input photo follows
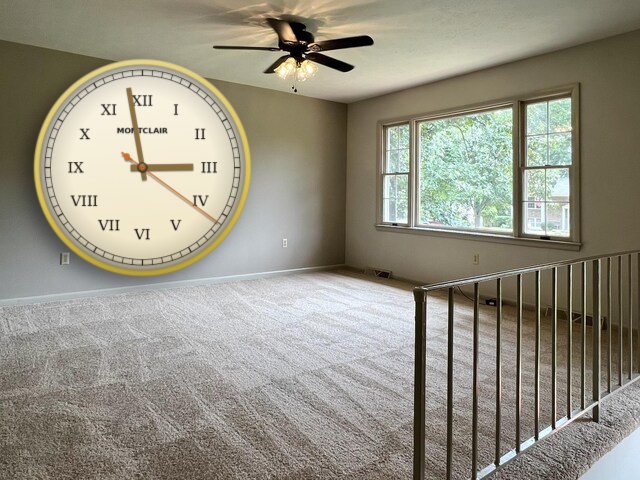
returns 2,58,21
